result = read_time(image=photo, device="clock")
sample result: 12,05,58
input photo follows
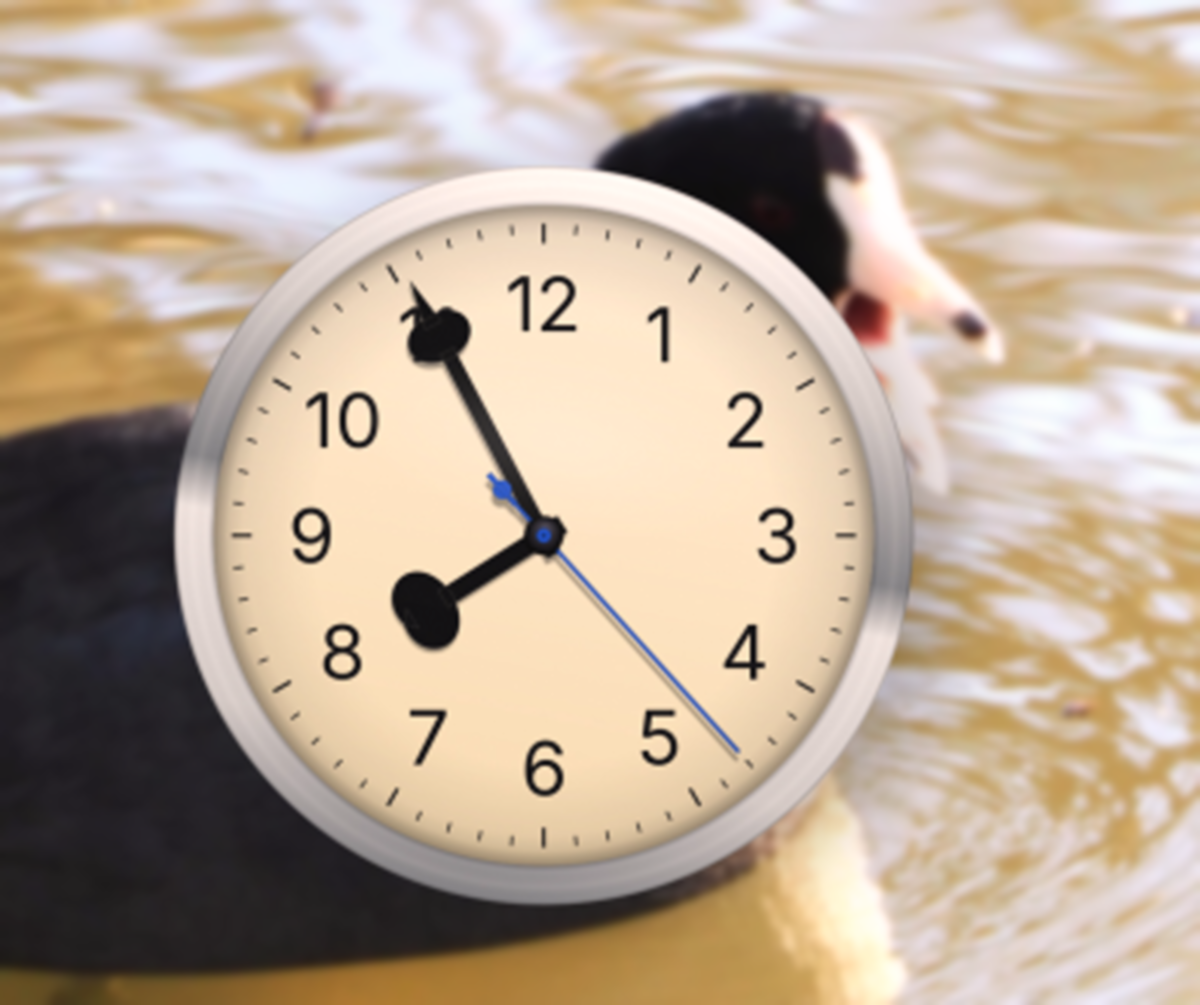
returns 7,55,23
